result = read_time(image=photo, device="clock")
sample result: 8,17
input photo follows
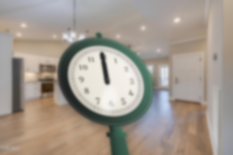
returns 12,00
